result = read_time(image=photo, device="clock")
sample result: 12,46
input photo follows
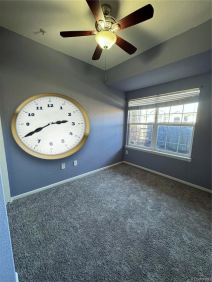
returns 2,40
